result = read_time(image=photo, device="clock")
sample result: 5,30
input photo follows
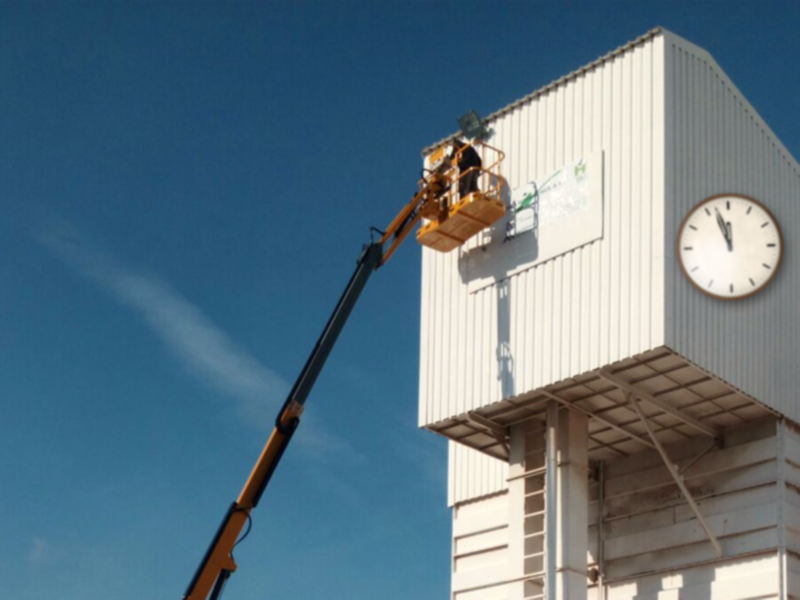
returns 11,57
